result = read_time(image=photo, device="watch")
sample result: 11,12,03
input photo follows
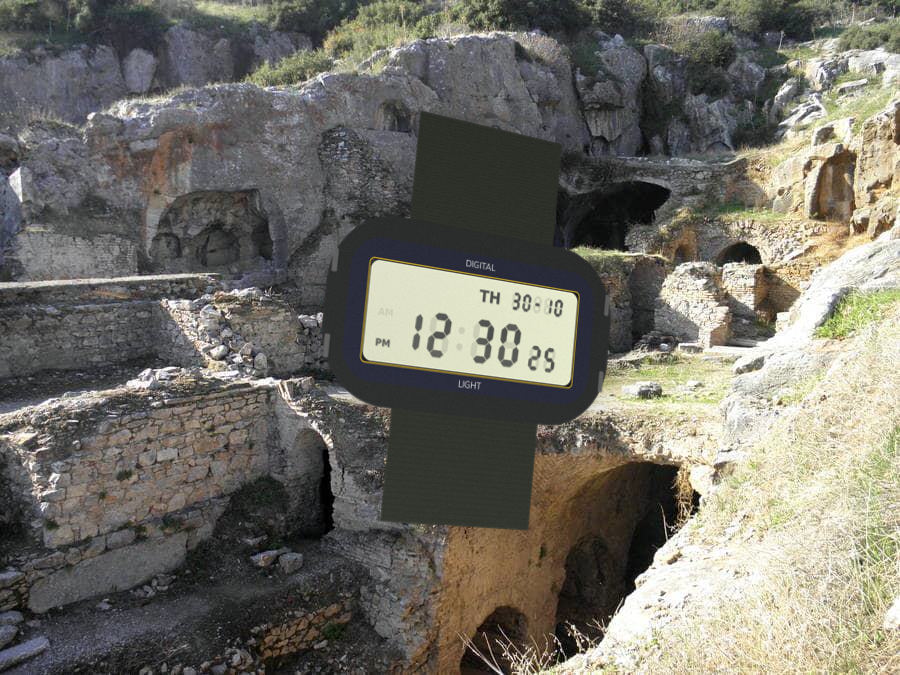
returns 12,30,25
